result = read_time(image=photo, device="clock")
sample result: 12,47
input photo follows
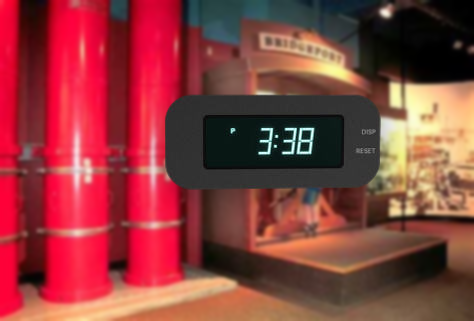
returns 3,38
